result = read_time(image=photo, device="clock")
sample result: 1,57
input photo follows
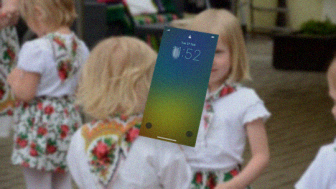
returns 11,52
